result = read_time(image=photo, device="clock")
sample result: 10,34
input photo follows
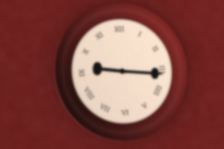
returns 9,16
